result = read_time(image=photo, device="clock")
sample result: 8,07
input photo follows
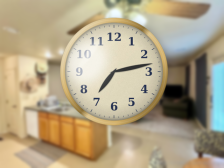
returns 7,13
